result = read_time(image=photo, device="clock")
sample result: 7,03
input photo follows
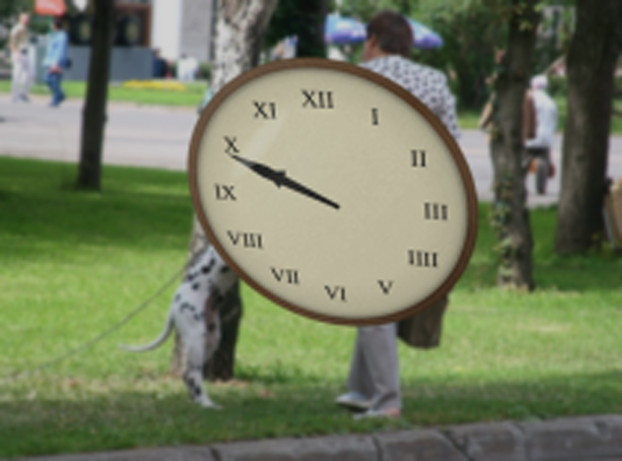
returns 9,49
